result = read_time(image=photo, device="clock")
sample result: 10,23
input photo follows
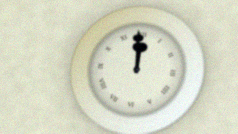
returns 11,59
